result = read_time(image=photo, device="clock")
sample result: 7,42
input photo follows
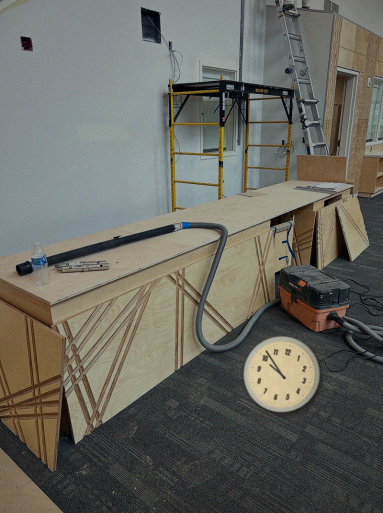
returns 9,52
